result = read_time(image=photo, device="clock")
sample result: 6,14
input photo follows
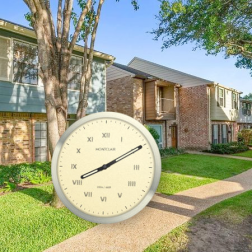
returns 8,10
